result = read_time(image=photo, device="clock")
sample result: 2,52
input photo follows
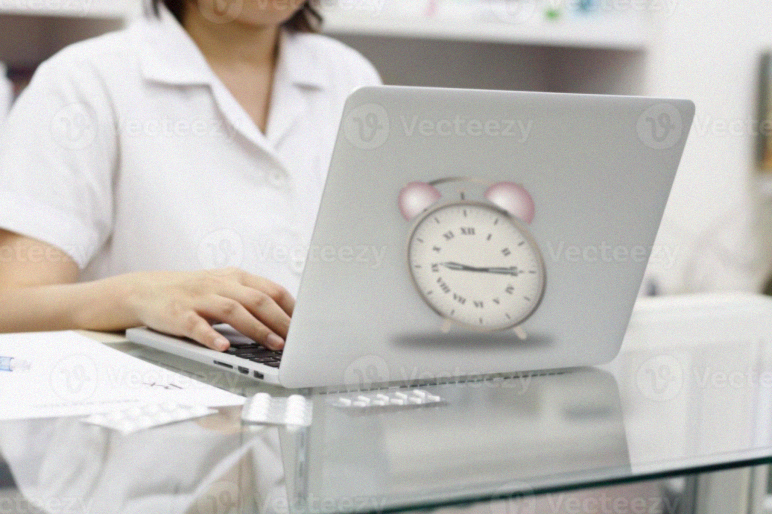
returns 9,15
